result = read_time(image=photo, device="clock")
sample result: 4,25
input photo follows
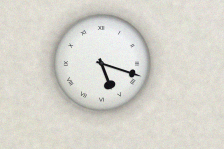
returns 5,18
